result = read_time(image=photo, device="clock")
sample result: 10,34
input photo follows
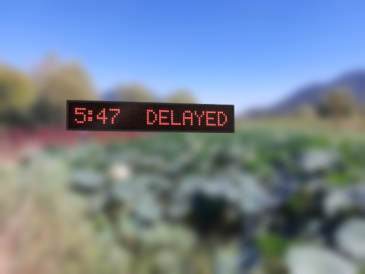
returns 5,47
